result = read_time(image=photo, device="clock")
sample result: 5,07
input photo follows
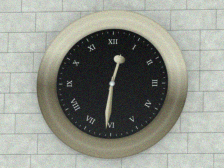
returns 12,31
